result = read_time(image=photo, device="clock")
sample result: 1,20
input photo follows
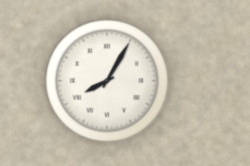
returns 8,05
